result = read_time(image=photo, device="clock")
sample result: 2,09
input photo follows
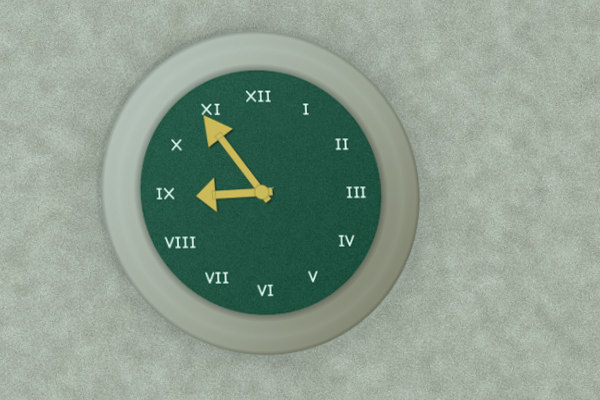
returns 8,54
